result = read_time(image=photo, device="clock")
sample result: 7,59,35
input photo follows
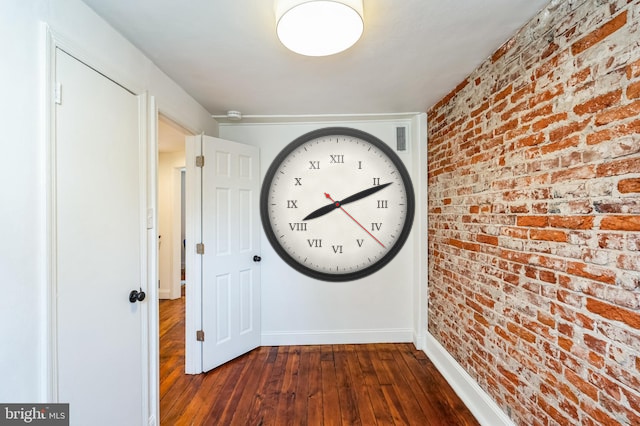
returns 8,11,22
